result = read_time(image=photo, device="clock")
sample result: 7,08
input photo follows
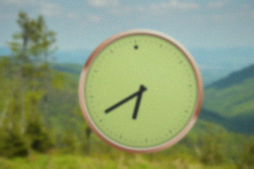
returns 6,41
